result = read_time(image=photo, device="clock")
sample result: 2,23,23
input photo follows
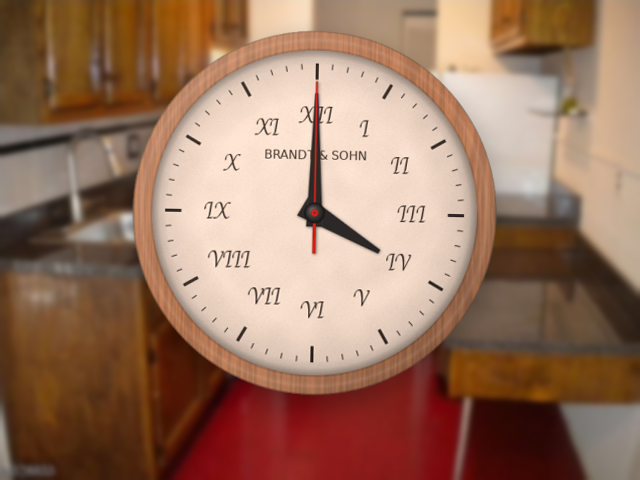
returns 4,00,00
